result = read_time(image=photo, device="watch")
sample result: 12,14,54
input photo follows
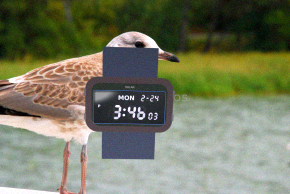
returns 3,46,03
